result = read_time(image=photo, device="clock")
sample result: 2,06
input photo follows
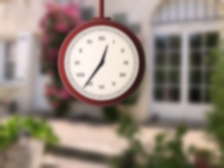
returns 12,36
